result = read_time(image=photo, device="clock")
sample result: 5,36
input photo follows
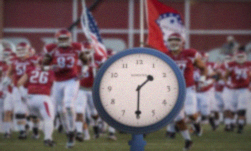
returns 1,30
